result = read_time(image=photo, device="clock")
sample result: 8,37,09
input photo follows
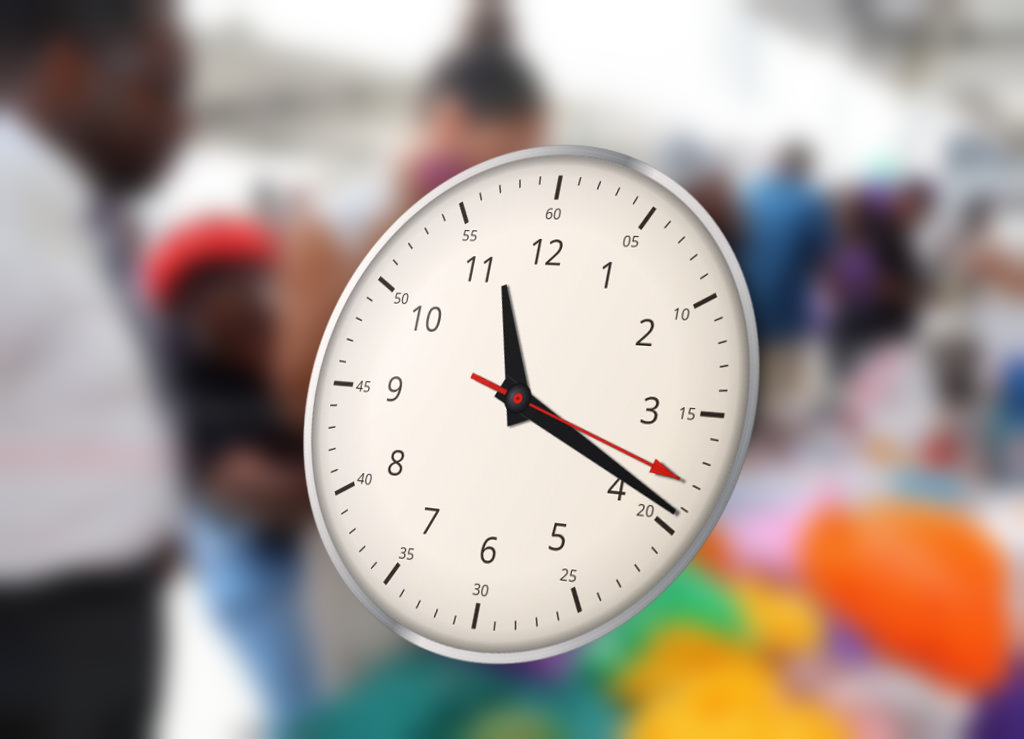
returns 11,19,18
